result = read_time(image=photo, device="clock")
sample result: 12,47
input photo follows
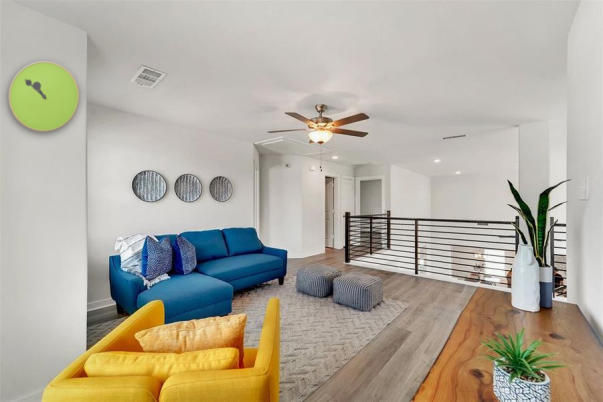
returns 10,52
